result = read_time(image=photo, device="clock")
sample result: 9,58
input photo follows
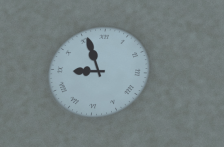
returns 8,56
